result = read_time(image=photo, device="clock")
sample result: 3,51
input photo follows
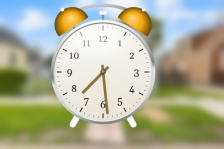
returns 7,29
